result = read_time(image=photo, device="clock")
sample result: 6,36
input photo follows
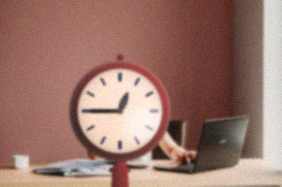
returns 12,45
